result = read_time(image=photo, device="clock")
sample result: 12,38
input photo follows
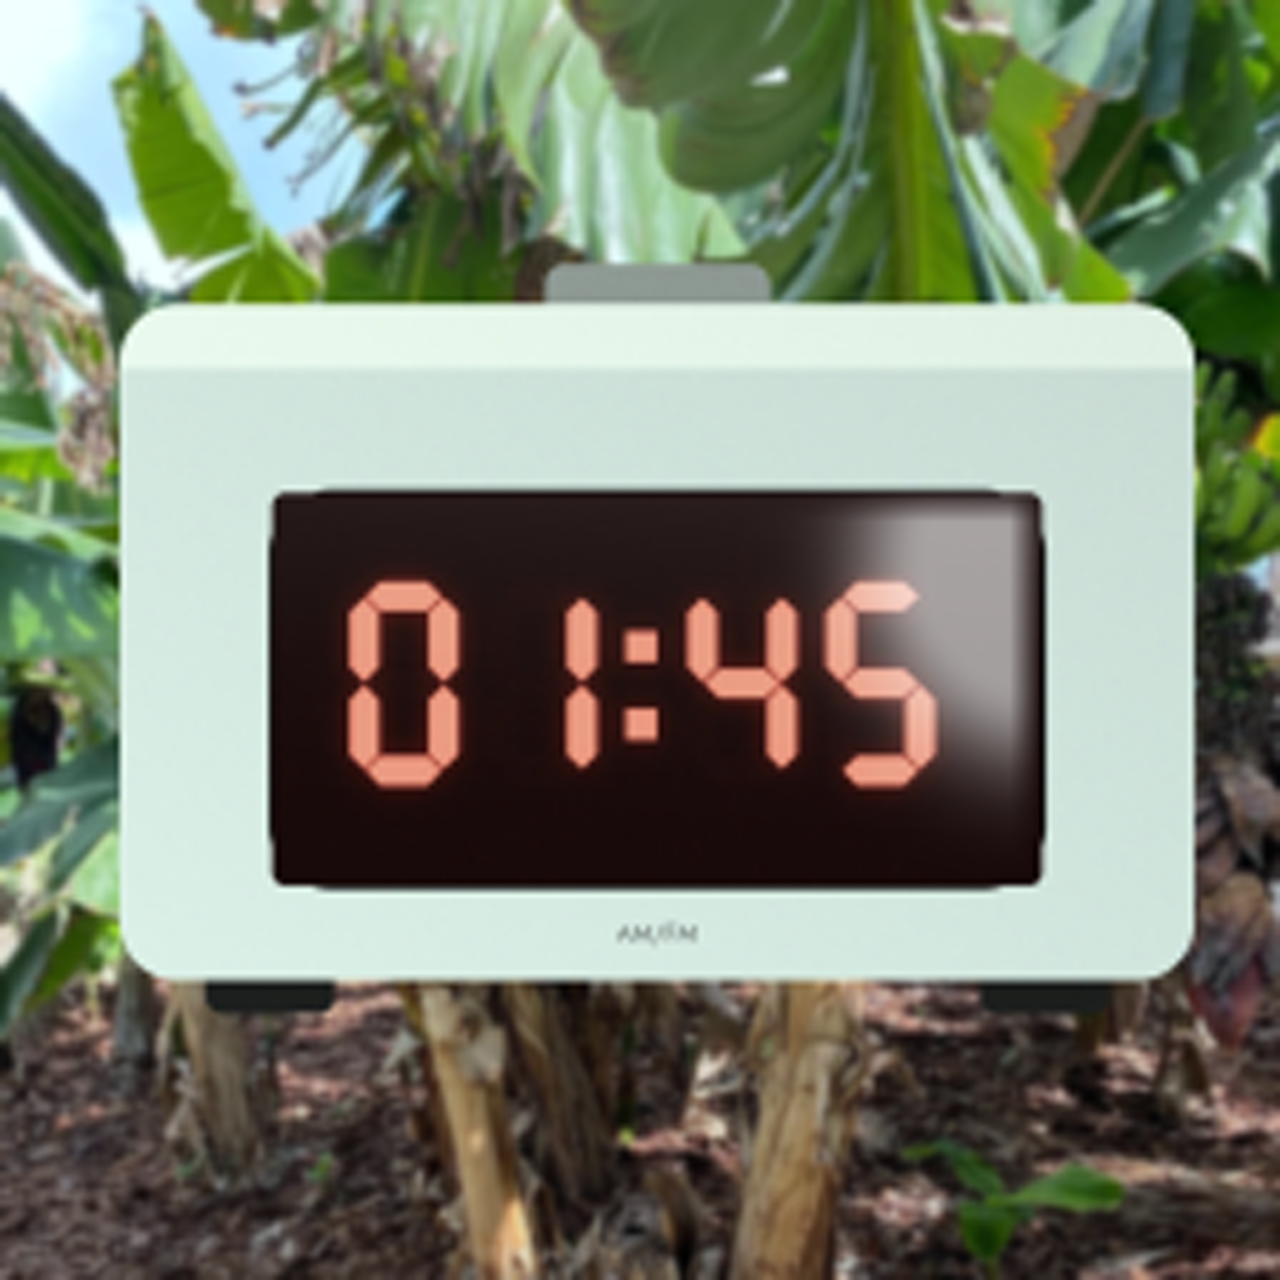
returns 1,45
